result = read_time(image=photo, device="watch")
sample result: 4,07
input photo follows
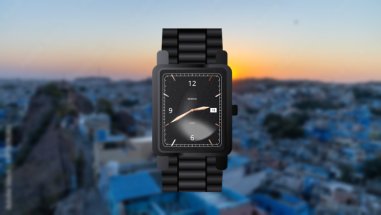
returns 2,40
